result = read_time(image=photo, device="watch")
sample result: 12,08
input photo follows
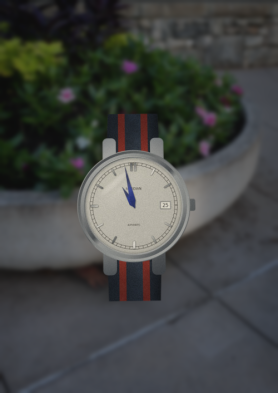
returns 10,58
